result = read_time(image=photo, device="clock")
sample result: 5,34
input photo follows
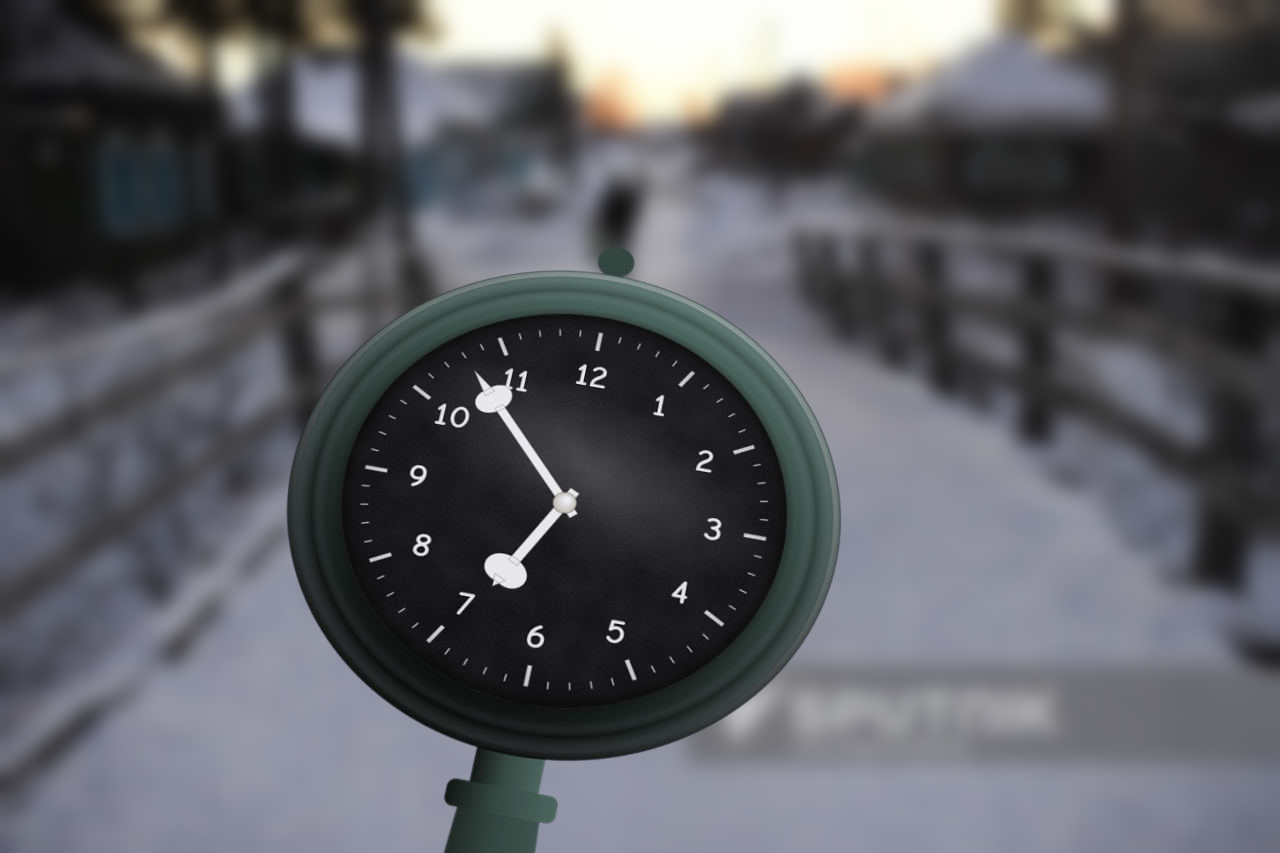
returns 6,53
